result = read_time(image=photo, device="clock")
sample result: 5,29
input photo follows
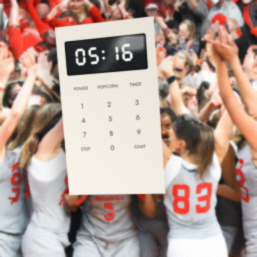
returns 5,16
